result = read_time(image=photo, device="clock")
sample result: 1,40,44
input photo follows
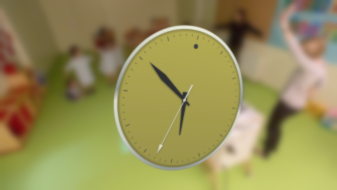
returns 5,50,33
